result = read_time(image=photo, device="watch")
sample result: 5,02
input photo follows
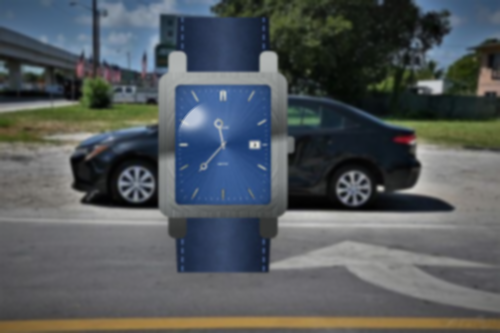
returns 11,37
